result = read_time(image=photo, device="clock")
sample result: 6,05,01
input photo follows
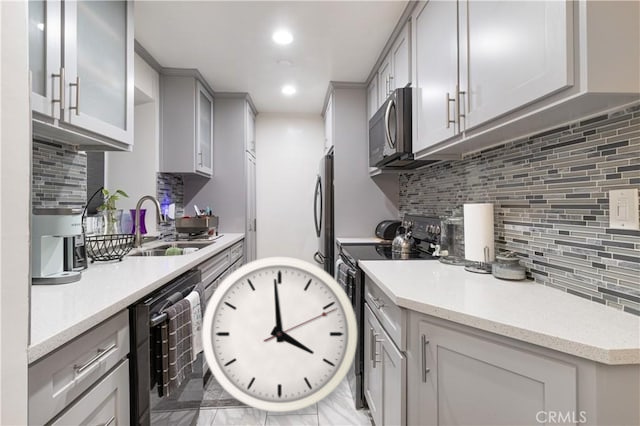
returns 3,59,11
